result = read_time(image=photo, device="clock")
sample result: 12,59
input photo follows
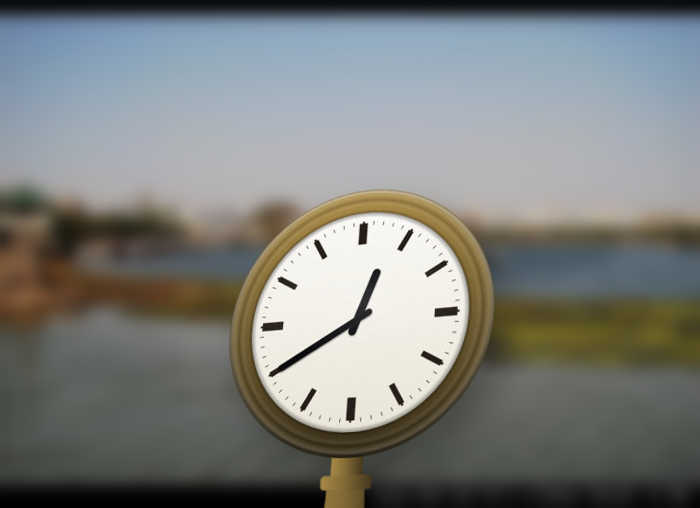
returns 12,40
